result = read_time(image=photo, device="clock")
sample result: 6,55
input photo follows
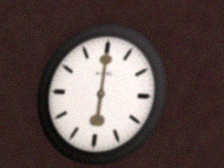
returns 6,00
